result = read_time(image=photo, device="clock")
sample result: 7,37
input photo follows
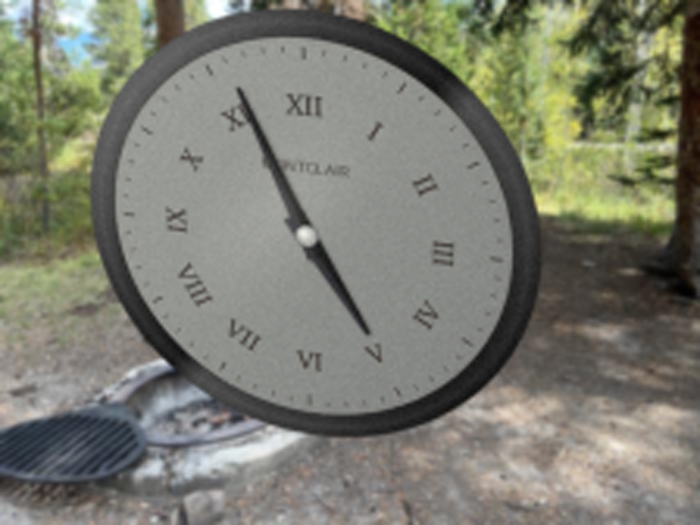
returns 4,56
